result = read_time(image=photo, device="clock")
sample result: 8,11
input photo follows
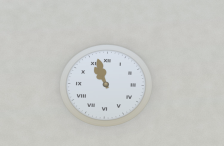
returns 10,57
